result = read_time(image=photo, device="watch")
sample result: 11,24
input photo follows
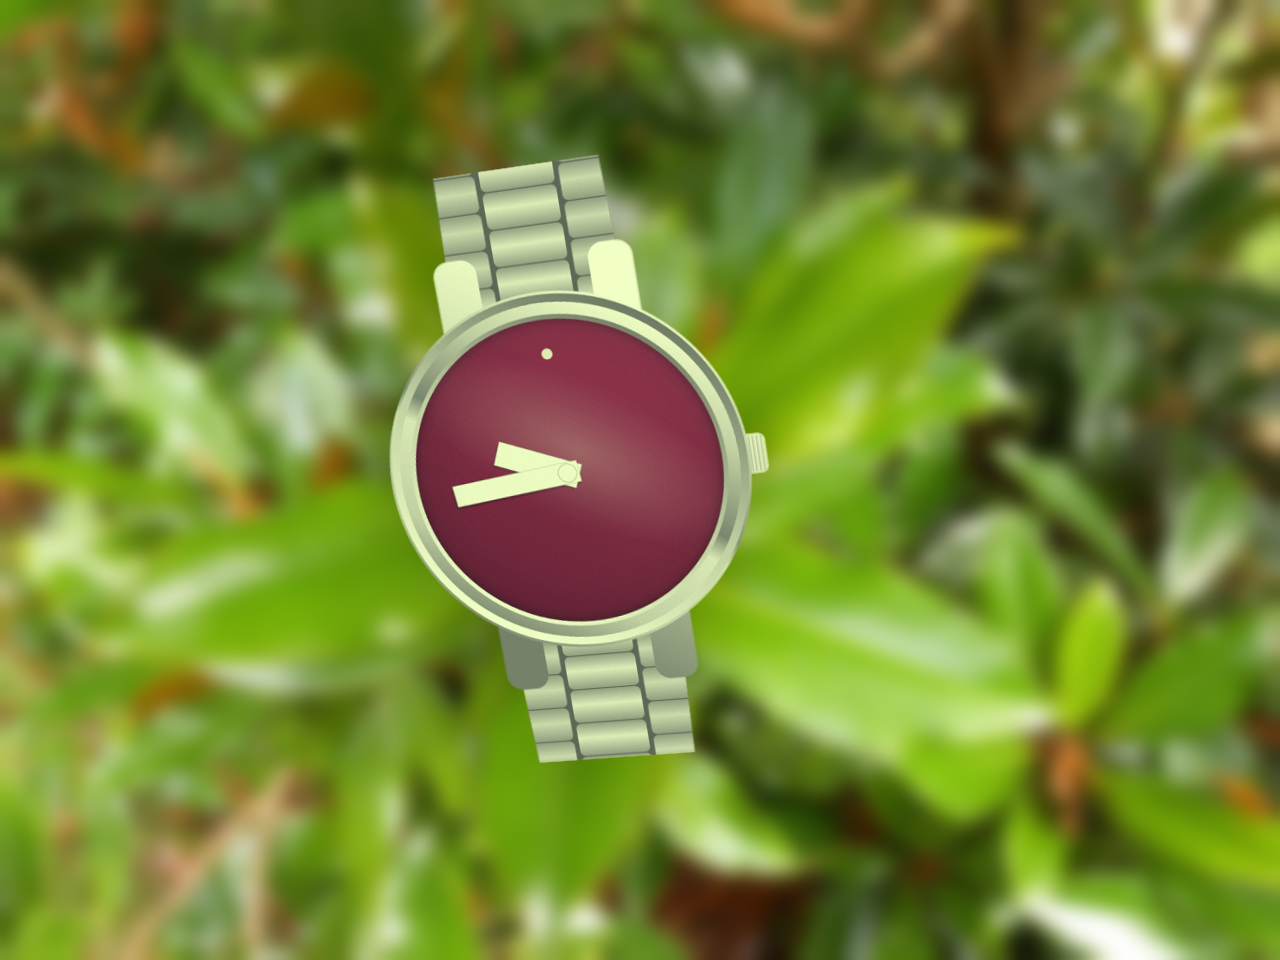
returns 9,44
